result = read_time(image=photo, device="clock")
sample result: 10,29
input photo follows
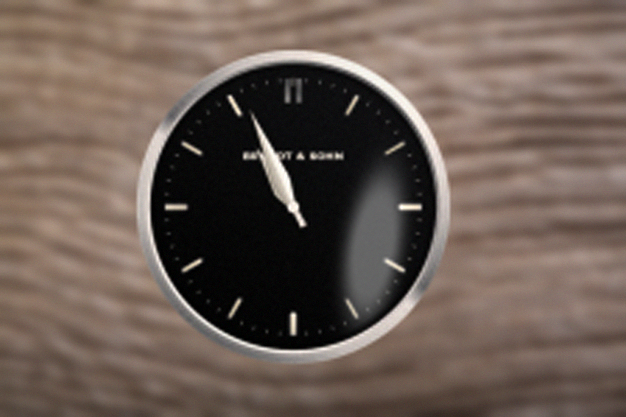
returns 10,56
